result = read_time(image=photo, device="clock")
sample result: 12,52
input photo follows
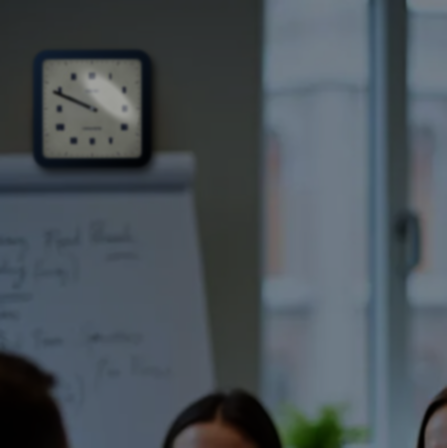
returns 9,49
